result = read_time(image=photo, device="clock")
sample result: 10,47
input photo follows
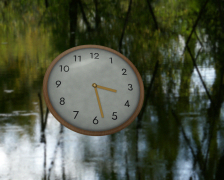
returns 3,28
